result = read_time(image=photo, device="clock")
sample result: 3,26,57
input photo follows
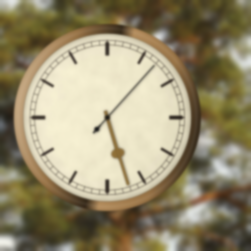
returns 5,27,07
